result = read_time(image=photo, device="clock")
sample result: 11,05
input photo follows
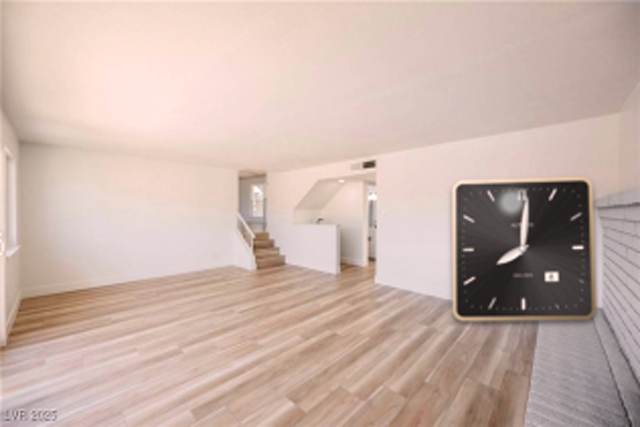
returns 8,01
